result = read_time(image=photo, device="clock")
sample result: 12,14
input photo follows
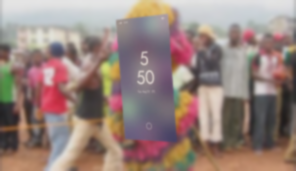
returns 5,50
